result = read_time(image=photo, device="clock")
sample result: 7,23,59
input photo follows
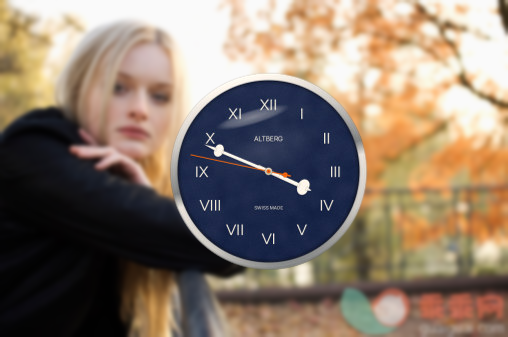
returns 3,48,47
